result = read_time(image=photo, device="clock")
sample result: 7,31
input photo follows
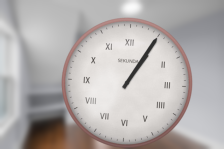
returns 1,05
